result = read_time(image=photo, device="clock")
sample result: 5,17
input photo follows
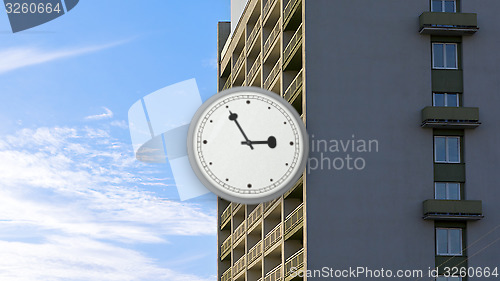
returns 2,55
